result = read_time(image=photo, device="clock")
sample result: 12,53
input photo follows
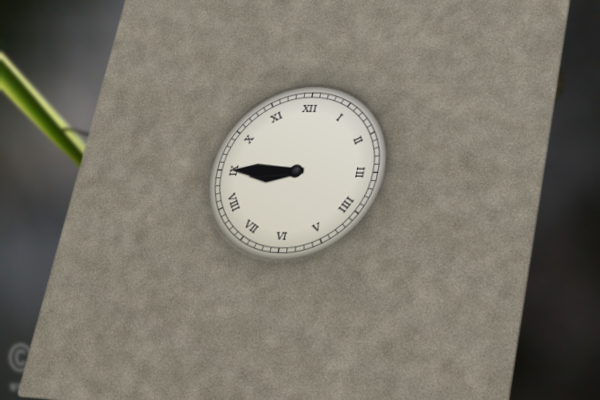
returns 8,45
